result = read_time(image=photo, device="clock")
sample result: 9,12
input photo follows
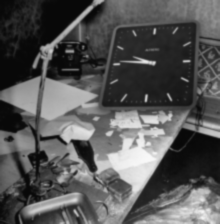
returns 9,46
